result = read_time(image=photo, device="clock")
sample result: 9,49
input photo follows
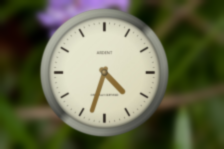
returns 4,33
